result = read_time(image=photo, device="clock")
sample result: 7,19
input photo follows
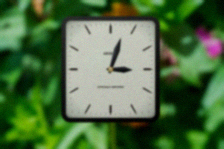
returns 3,03
